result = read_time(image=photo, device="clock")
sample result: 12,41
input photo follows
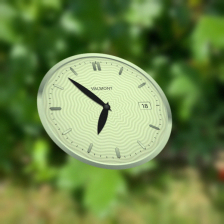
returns 6,53
